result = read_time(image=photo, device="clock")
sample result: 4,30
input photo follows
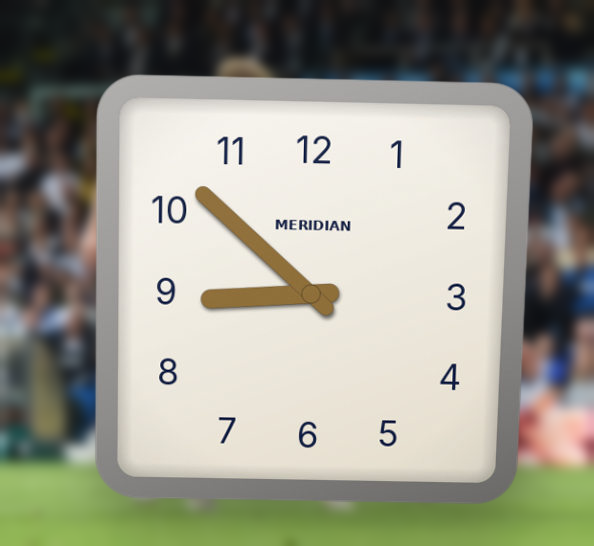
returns 8,52
